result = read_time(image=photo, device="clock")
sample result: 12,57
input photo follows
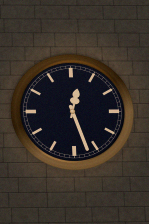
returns 12,27
